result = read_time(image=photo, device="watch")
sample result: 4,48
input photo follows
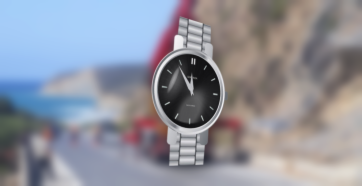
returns 11,54
